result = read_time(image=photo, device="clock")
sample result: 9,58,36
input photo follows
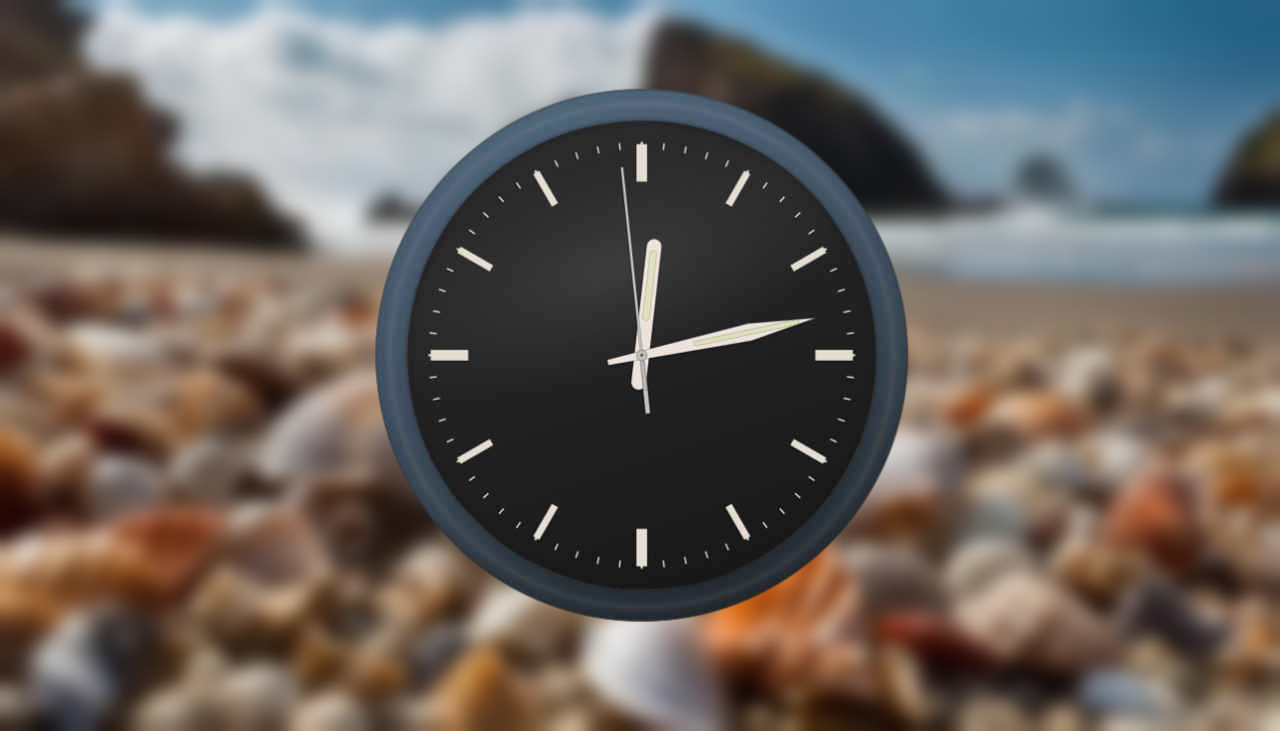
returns 12,12,59
